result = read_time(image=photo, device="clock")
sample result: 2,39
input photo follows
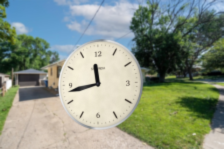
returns 11,43
